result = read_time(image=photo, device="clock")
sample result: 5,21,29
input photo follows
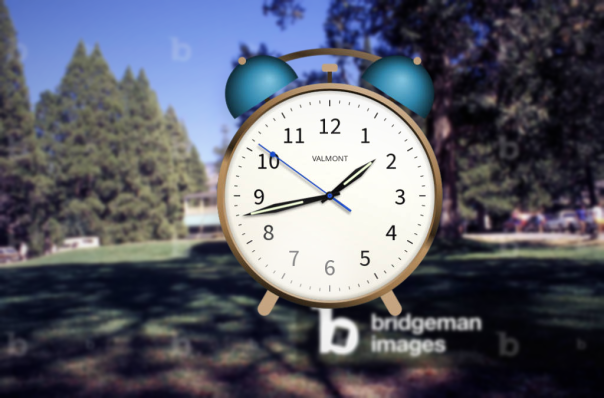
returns 1,42,51
